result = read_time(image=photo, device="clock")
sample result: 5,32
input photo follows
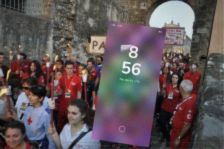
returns 8,56
